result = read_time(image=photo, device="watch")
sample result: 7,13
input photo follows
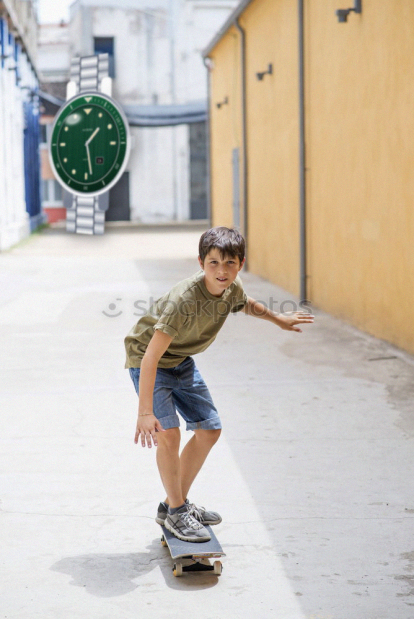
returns 1,28
